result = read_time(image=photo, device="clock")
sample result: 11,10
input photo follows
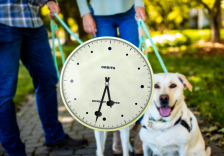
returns 5,32
